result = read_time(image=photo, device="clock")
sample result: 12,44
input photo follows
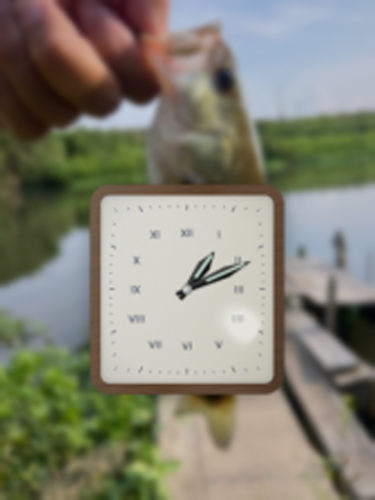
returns 1,11
